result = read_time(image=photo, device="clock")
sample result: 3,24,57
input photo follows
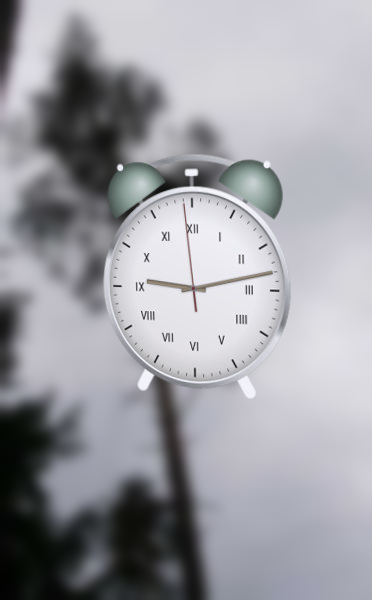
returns 9,12,59
